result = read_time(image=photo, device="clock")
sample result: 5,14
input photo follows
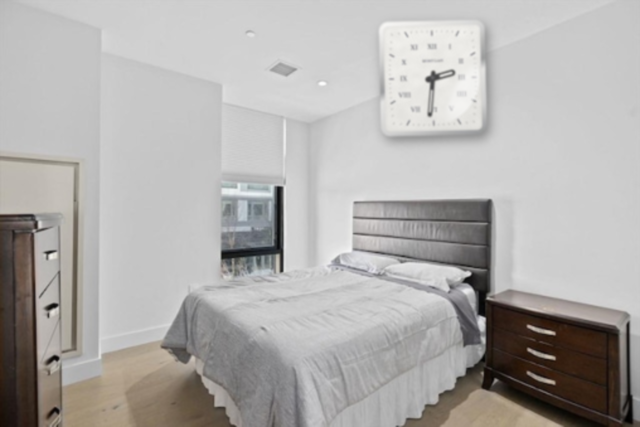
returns 2,31
